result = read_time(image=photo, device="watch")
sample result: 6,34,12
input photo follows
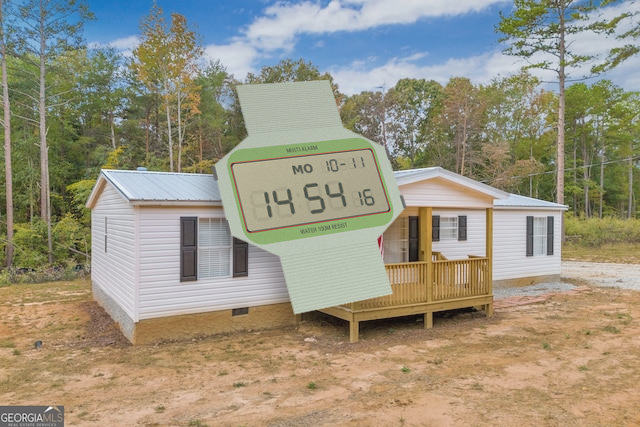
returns 14,54,16
